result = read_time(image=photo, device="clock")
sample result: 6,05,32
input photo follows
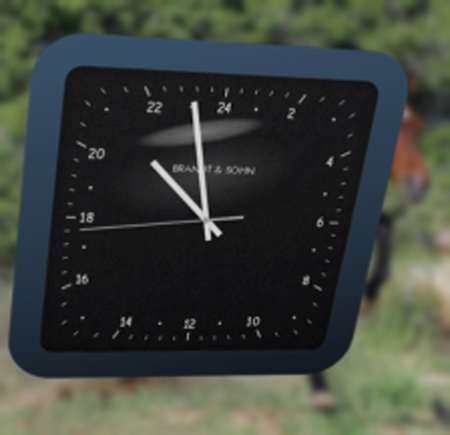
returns 20,57,44
